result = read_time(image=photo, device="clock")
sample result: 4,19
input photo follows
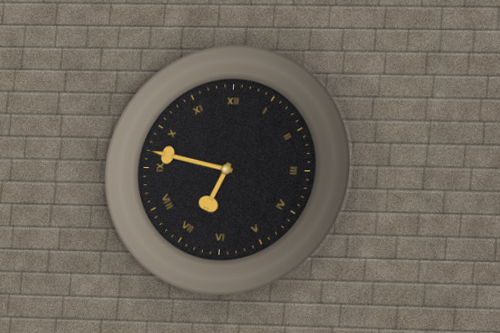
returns 6,47
